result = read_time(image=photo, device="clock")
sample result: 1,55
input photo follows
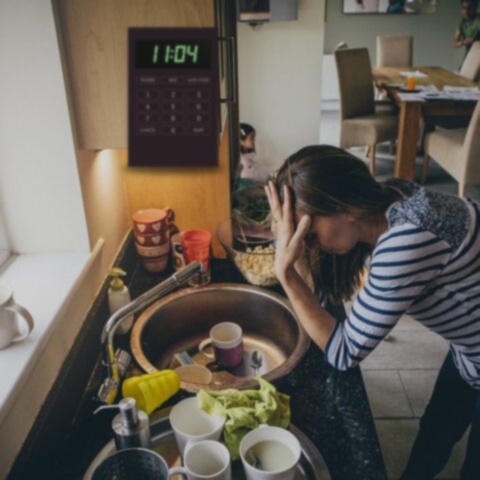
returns 11,04
